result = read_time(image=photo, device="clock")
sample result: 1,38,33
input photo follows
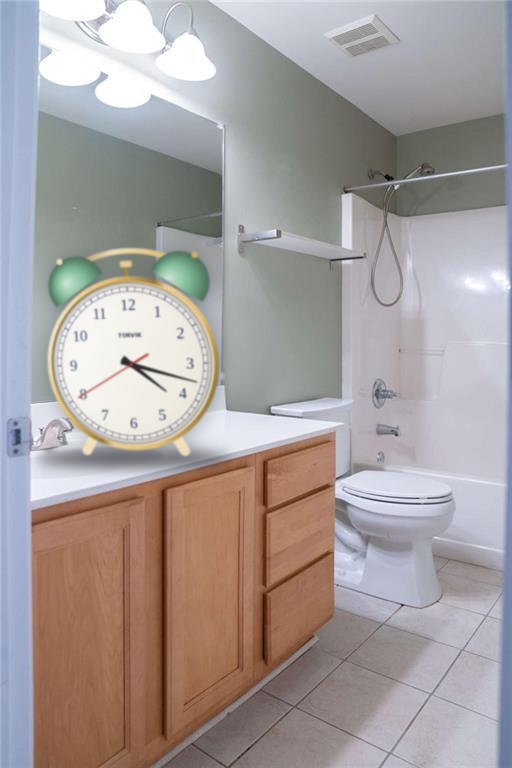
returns 4,17,40
